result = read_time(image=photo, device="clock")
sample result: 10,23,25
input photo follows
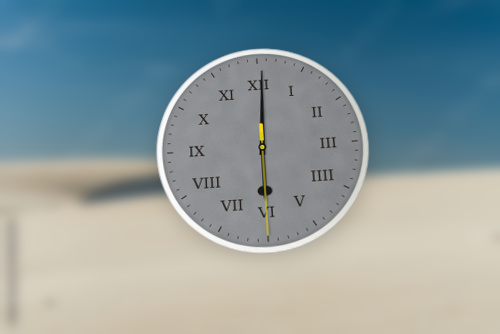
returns 6,00,30
